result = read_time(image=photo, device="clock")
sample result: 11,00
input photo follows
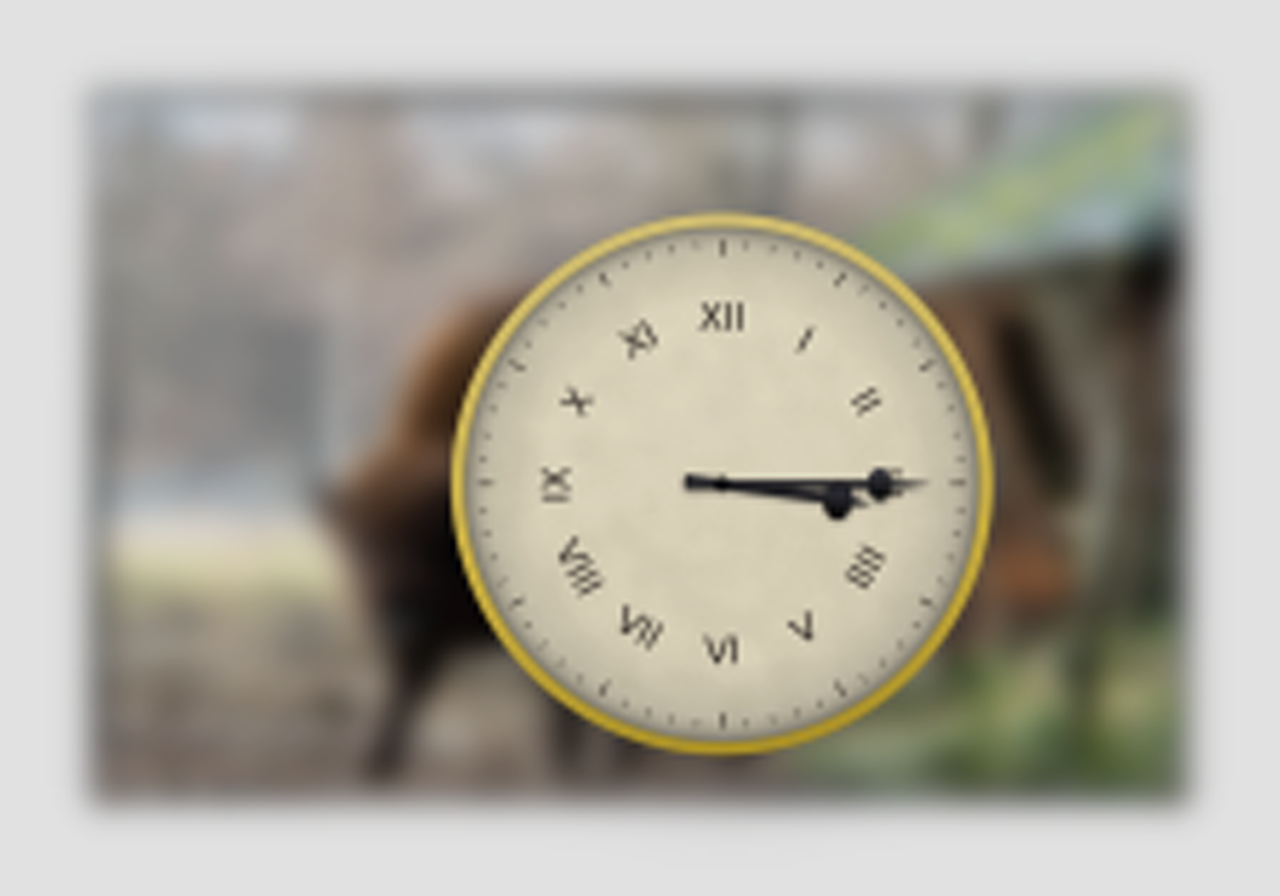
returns 3,15
